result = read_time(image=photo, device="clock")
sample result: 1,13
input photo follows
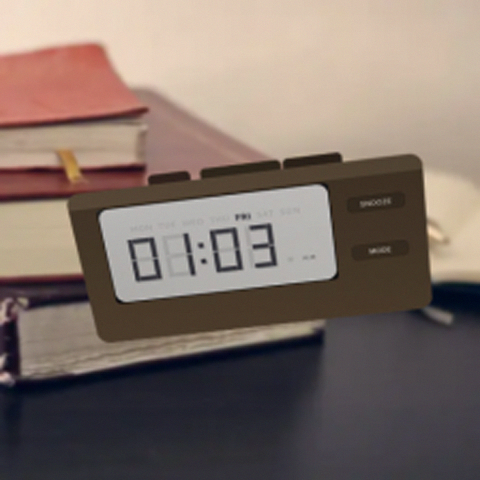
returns 1,03
